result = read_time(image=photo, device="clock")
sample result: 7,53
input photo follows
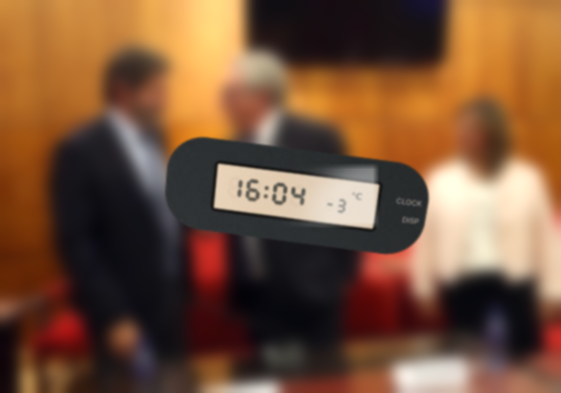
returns 16,04
